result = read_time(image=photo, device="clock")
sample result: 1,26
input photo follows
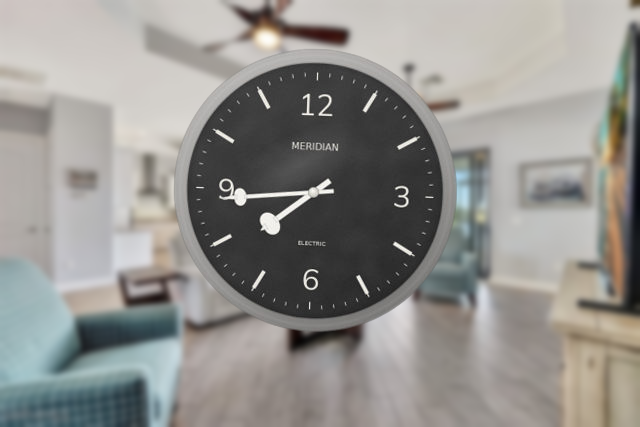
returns 7,44
